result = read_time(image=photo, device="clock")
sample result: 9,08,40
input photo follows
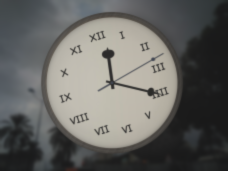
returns 12,20,13
